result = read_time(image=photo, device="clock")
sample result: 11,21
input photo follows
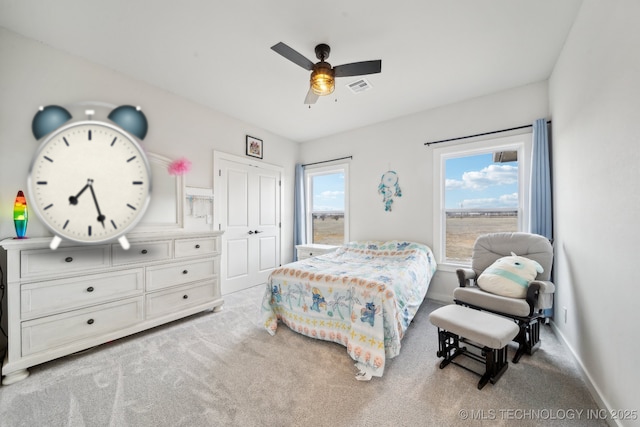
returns 7,27
